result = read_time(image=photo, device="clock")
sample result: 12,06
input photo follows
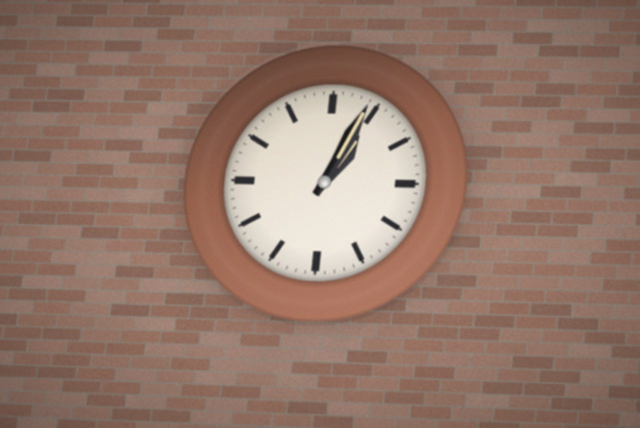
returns 1,04
